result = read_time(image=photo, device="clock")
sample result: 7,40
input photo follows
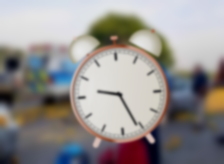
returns 9,26
